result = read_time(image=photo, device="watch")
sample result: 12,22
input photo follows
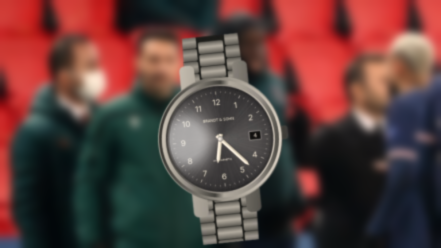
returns 6,23
